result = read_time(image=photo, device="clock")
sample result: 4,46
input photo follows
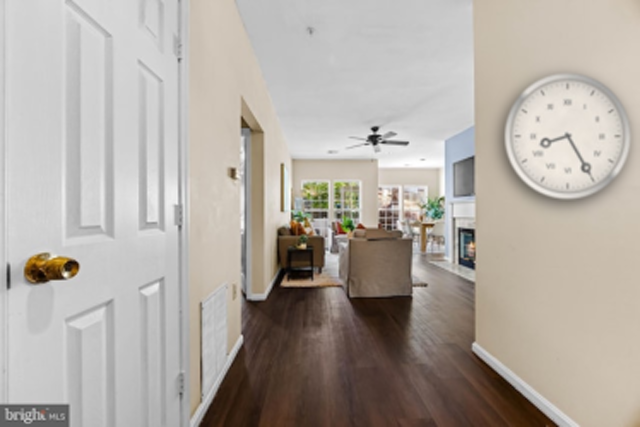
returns 8,25
